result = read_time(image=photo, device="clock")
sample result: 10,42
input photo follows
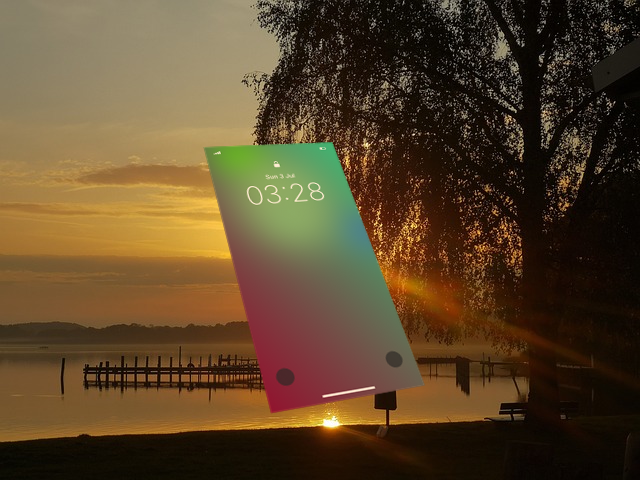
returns 3,28
